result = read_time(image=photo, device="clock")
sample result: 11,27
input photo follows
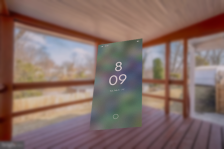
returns 8,09
